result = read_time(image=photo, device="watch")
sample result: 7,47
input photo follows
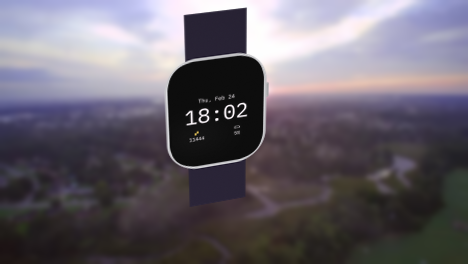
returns 18,02
